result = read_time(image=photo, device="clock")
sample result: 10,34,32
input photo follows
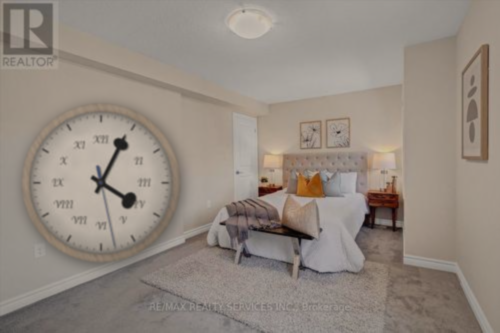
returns 4,04,28
